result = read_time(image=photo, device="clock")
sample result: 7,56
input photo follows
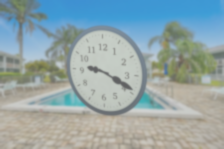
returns 9,19
